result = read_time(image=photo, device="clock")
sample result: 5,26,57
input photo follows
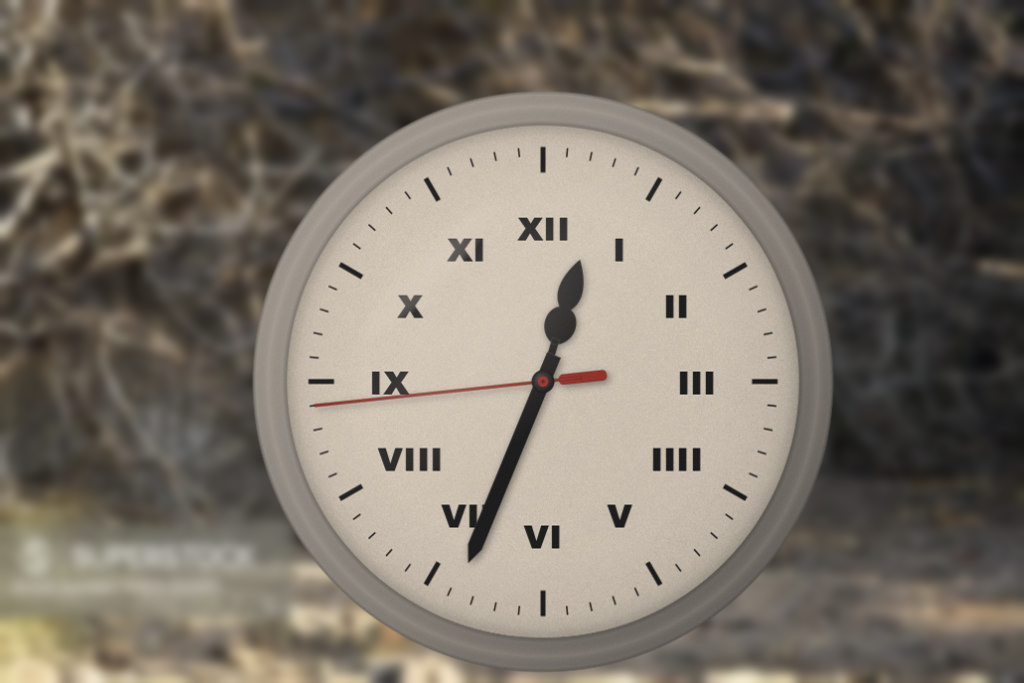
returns 12,33,44
